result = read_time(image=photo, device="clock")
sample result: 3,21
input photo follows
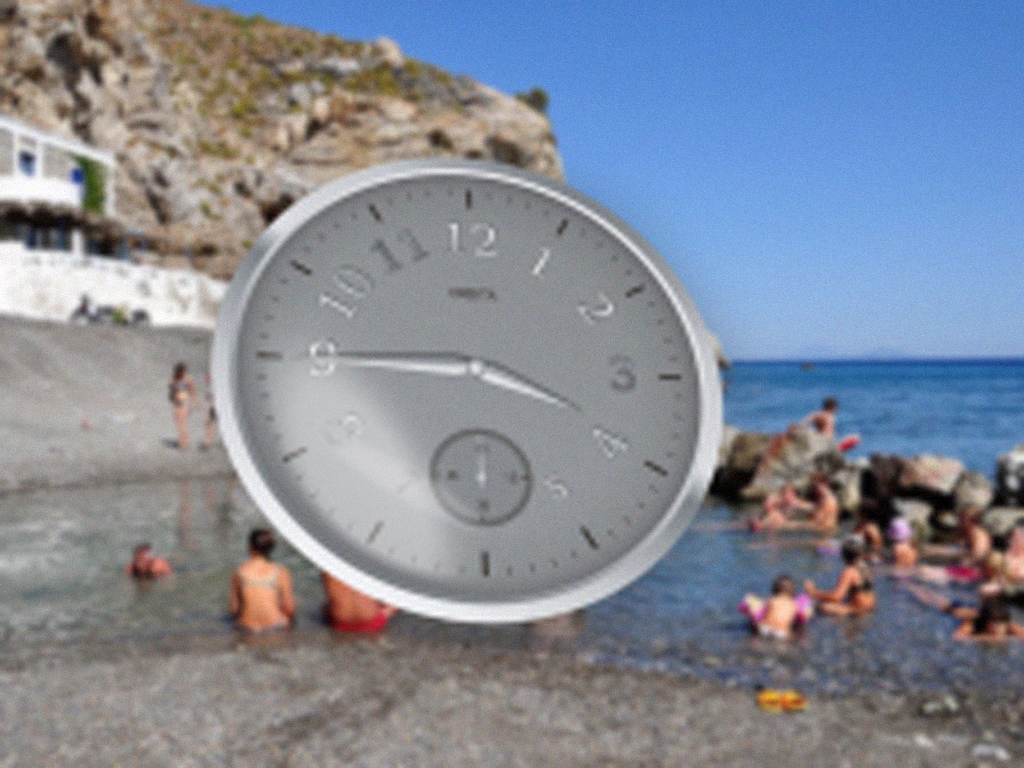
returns 3,45
